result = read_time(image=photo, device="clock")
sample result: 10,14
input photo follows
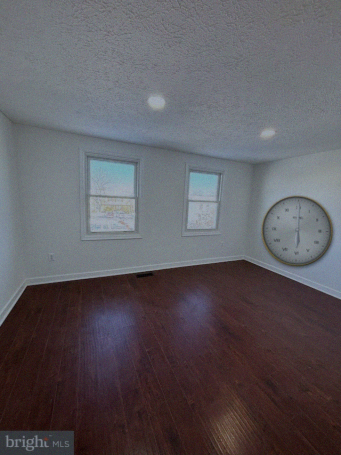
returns 6,00
